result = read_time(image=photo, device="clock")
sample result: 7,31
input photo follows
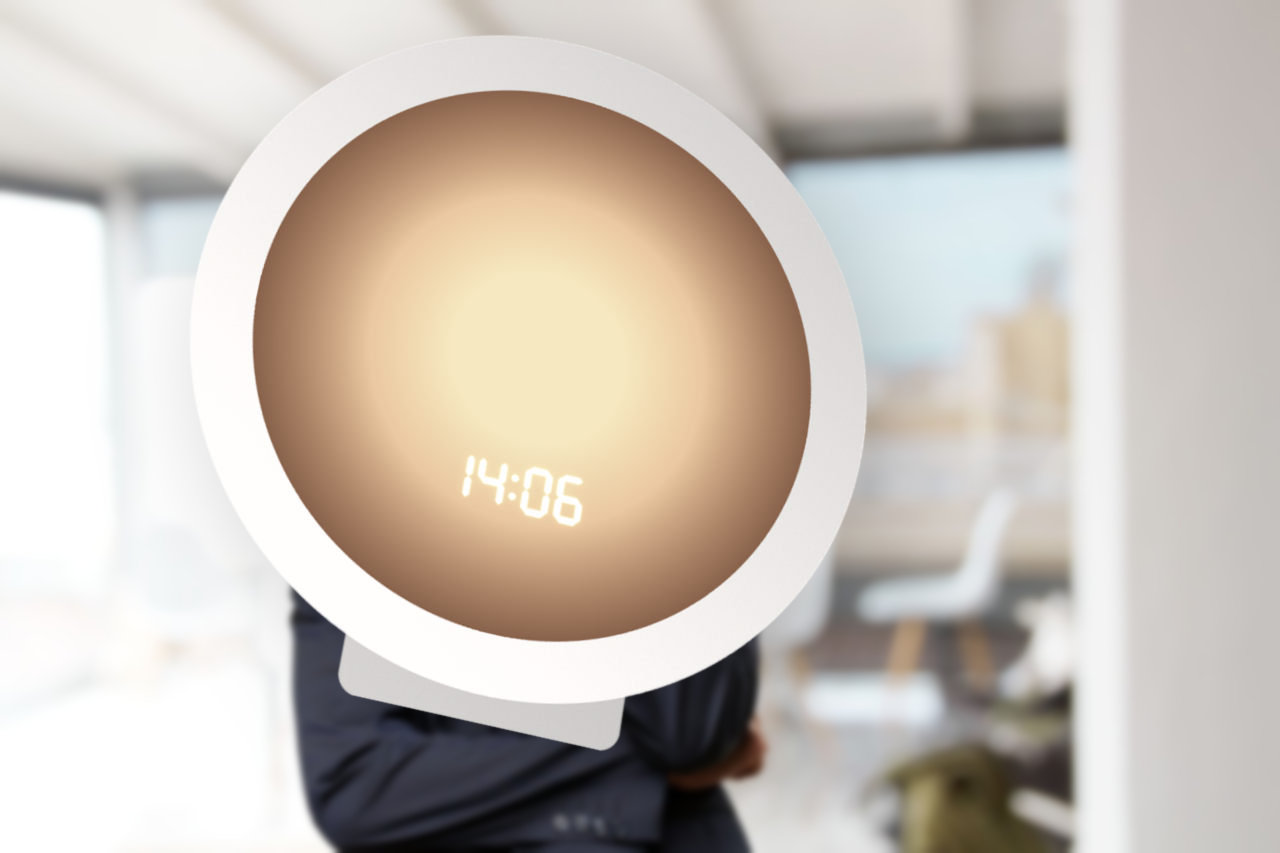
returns 14,06
